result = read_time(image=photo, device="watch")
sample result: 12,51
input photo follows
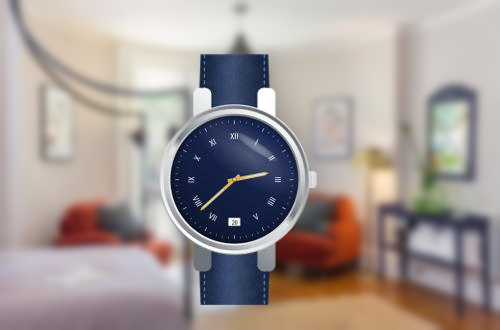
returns 2,38
